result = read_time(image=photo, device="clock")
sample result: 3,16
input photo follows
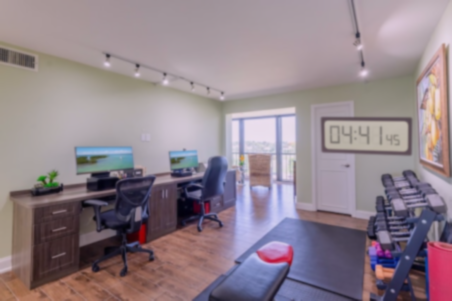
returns 4,41
